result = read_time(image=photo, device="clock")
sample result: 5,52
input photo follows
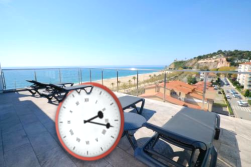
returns 2,17
